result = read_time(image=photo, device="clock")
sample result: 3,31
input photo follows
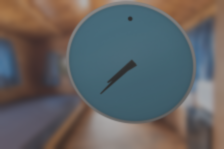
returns 7,37
